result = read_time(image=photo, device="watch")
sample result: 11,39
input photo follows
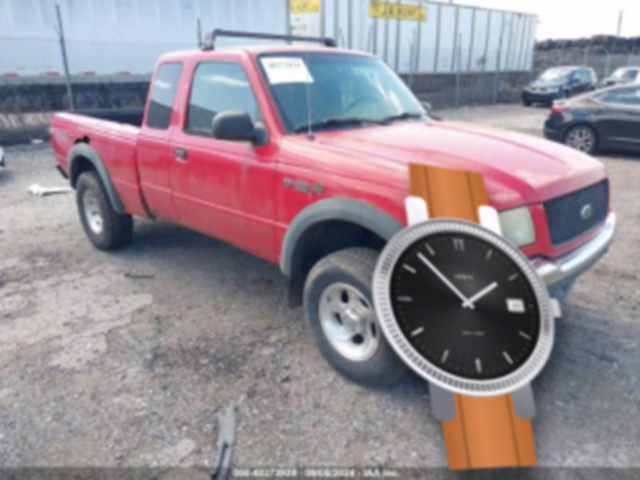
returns 1,53
